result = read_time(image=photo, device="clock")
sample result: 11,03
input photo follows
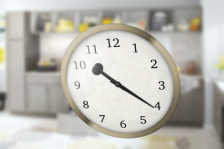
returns 10,21
